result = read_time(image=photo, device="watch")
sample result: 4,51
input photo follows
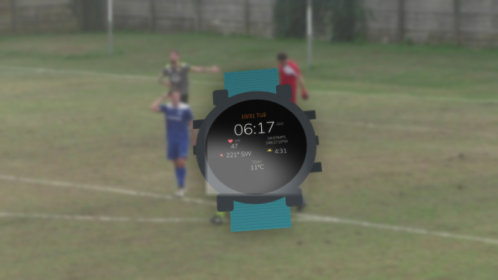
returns 6,17
